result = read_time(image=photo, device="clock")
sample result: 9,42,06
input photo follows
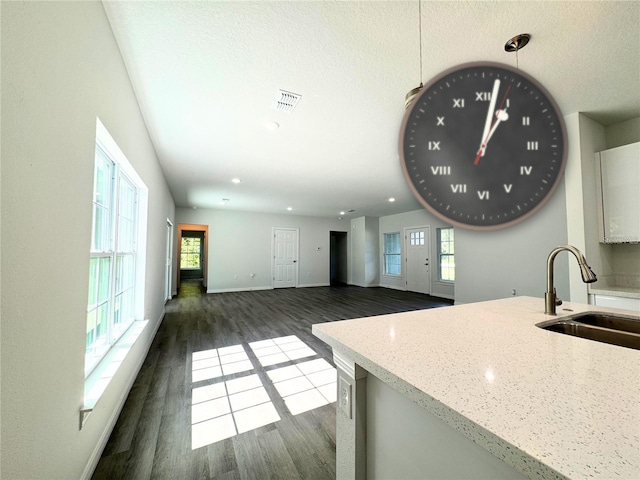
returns 1,02,04
